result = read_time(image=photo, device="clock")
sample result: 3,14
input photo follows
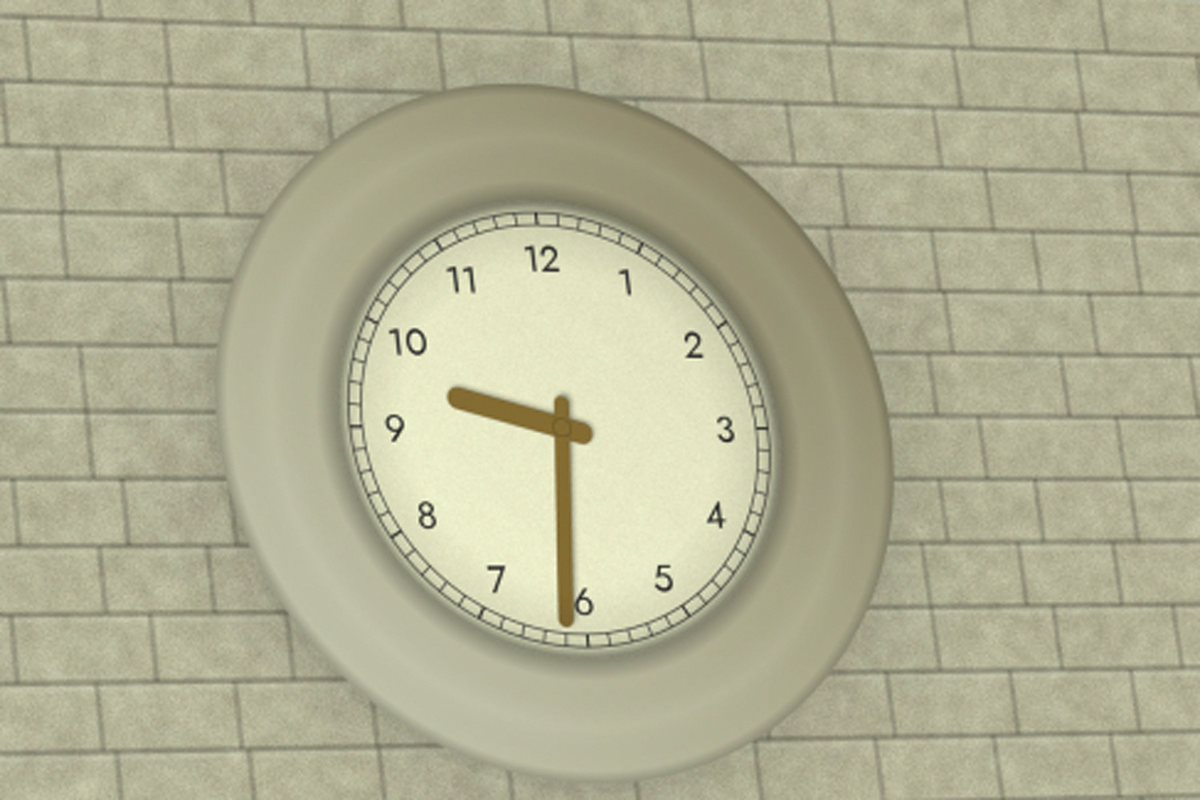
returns 9,31
